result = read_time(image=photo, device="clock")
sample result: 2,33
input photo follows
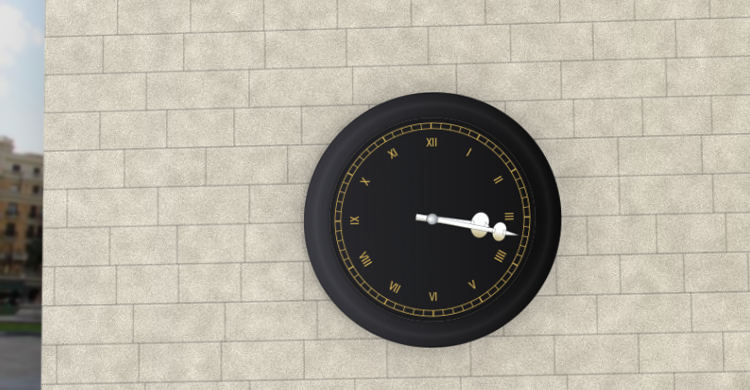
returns 3,17
